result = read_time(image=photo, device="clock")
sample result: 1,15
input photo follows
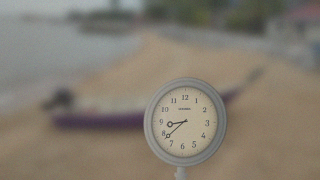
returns 8,38
